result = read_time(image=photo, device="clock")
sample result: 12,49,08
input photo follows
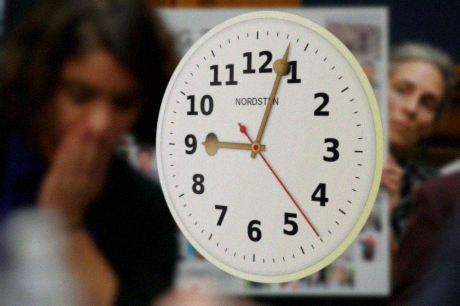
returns 9,03,23
